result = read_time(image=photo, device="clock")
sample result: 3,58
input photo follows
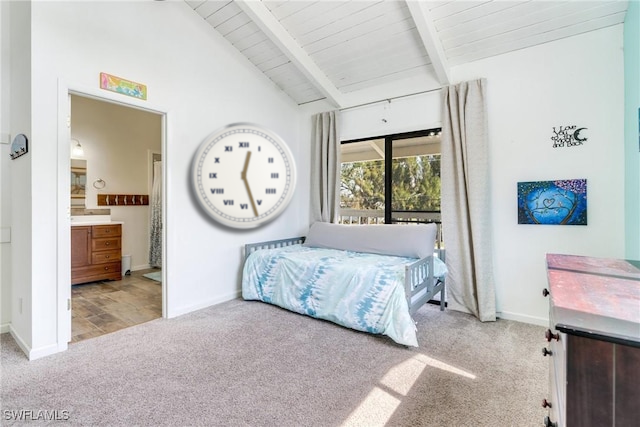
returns 12,27
